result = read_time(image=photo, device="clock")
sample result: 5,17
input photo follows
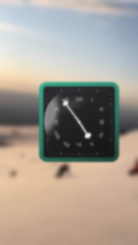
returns 4,54
